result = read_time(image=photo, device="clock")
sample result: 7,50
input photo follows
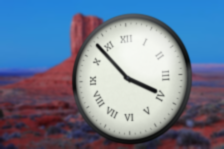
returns 3,53
